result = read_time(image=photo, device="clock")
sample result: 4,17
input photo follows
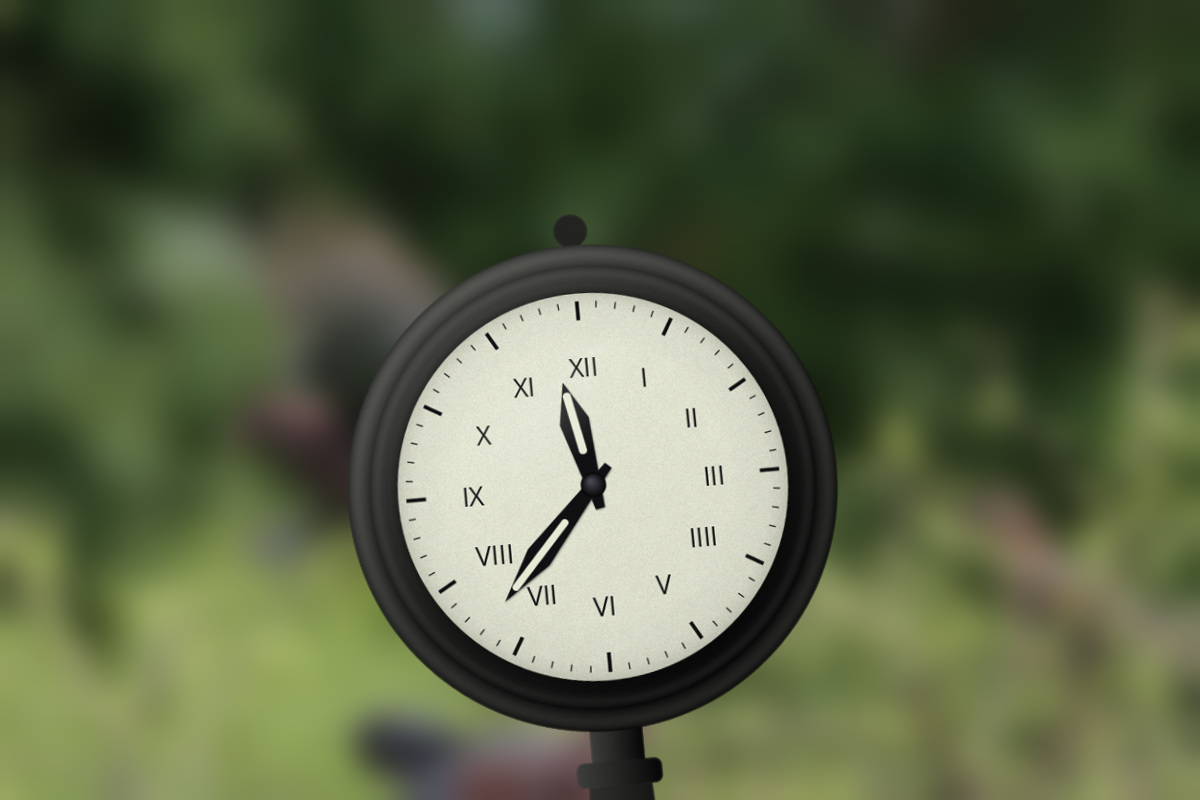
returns 11,37
